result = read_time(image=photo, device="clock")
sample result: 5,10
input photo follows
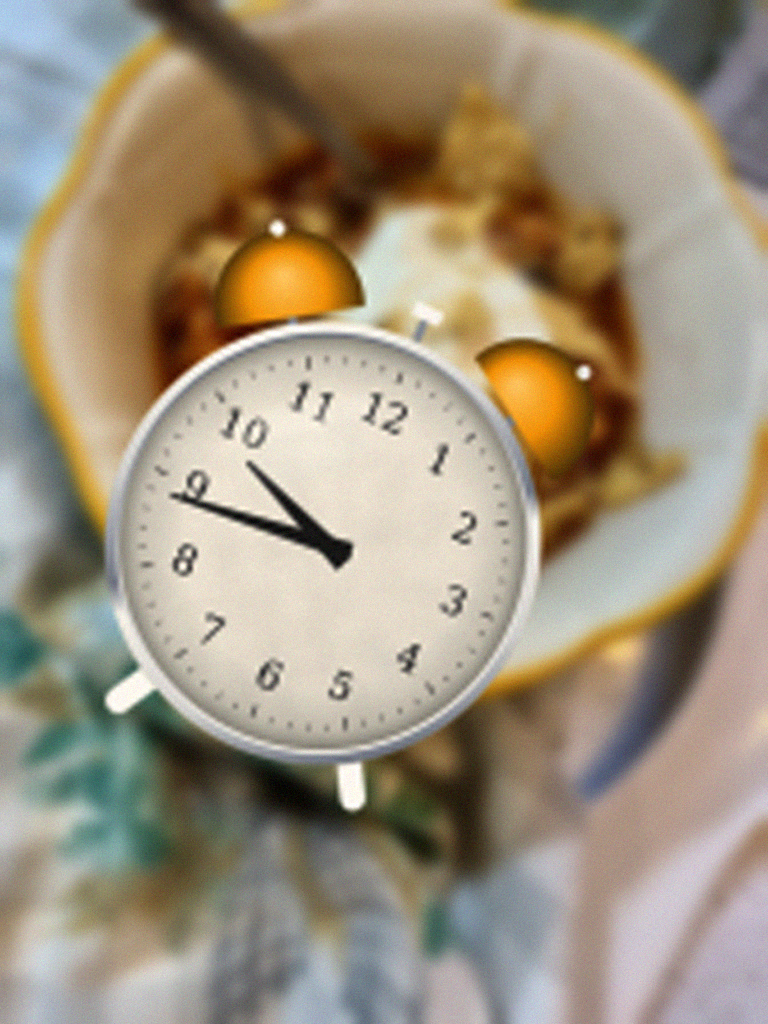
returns 9,44
